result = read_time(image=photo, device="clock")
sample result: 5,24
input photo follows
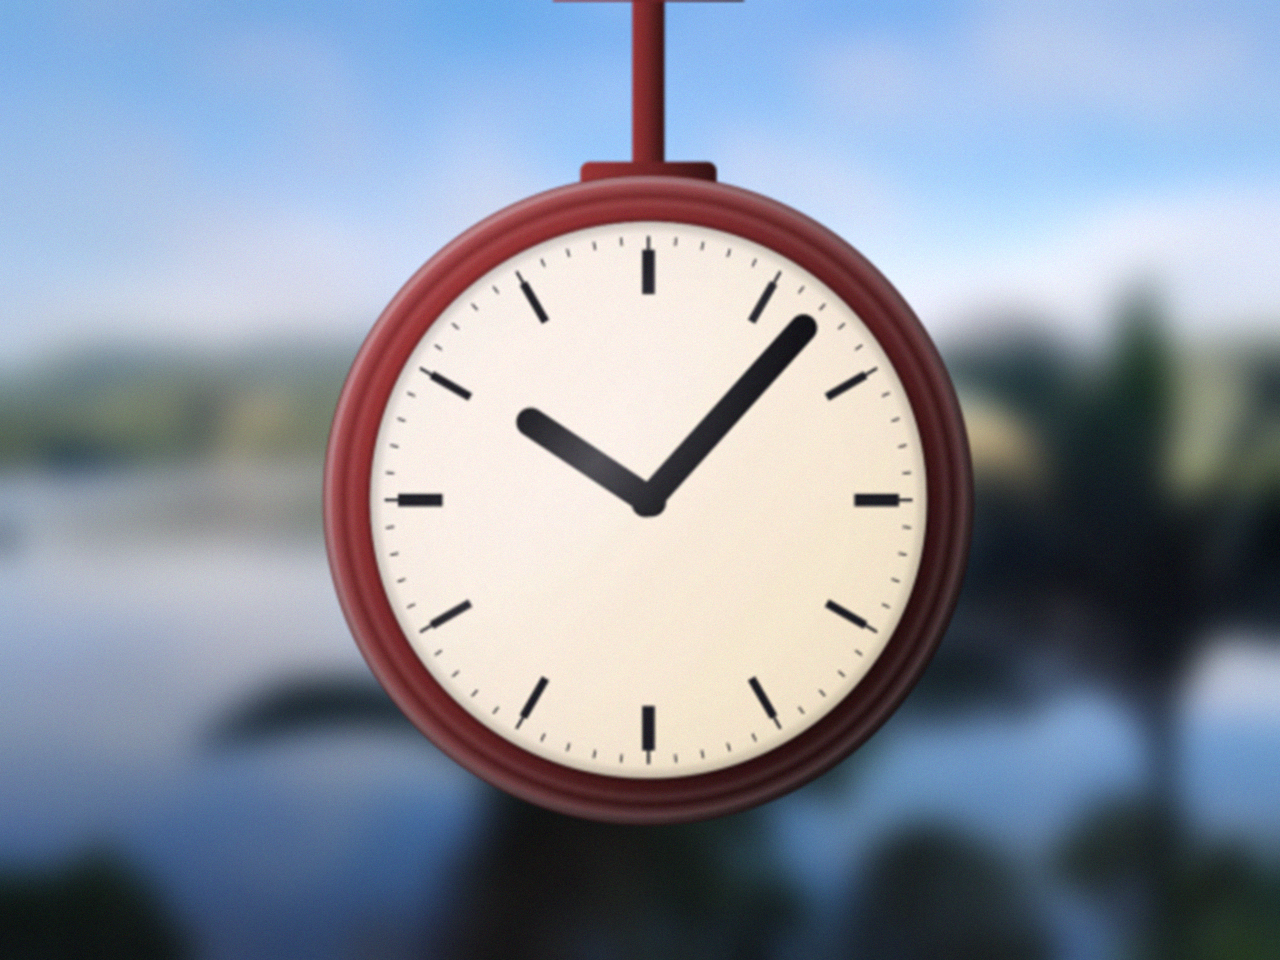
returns 10,07
